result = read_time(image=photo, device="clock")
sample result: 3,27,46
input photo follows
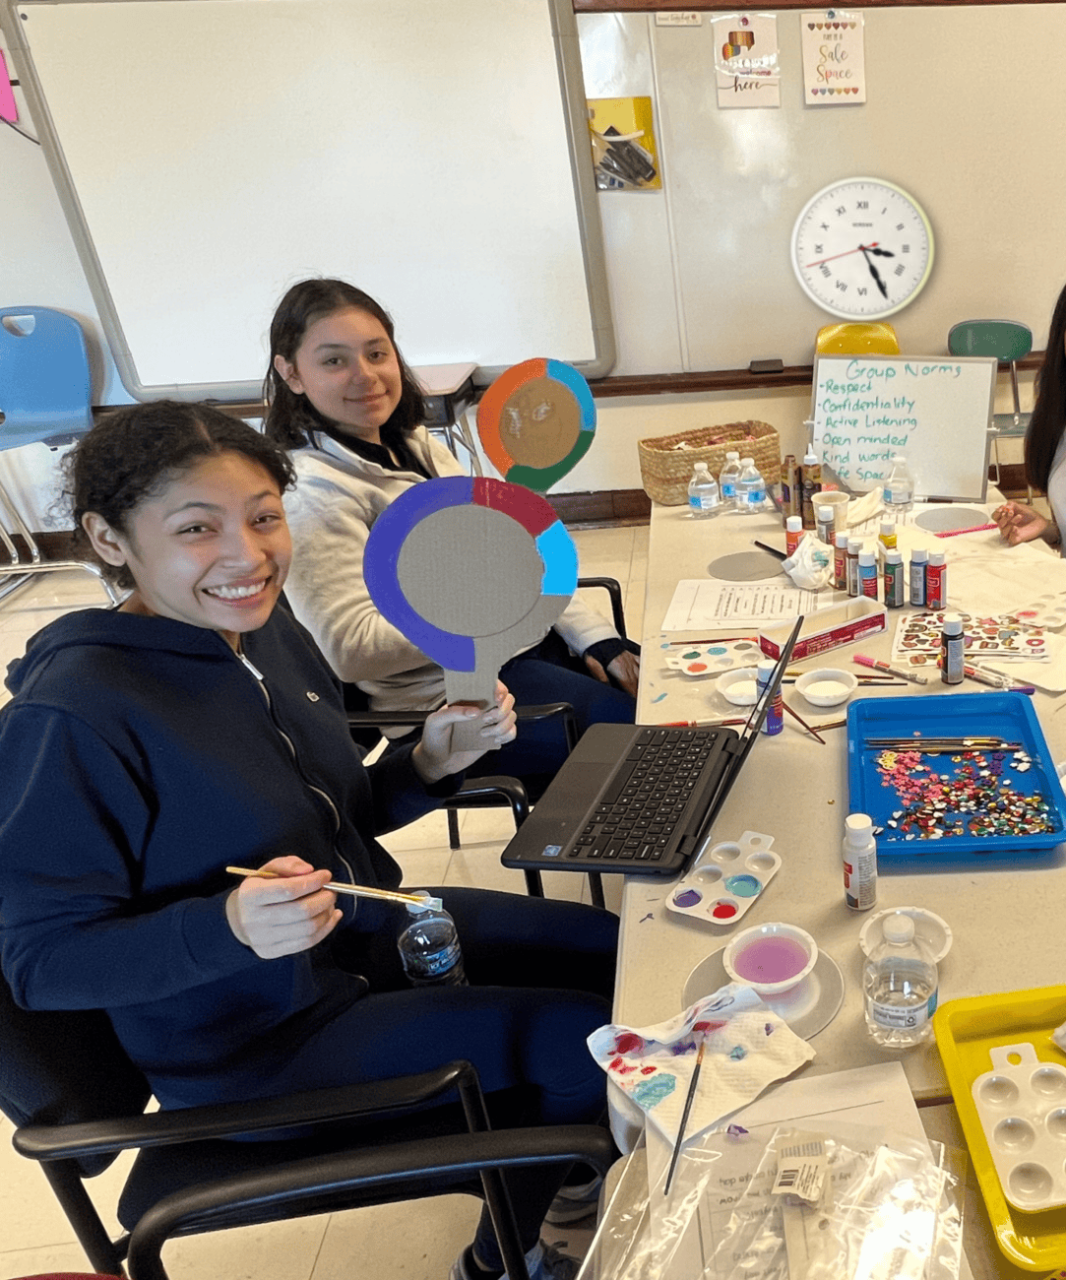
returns 3,25,42
